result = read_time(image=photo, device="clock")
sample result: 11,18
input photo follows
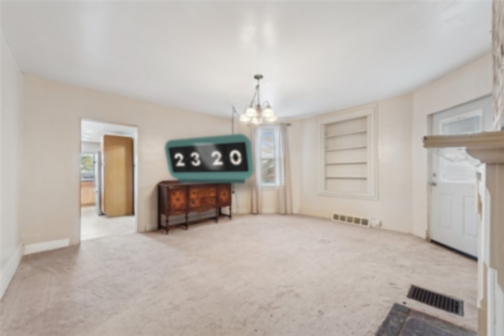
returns 23,20
